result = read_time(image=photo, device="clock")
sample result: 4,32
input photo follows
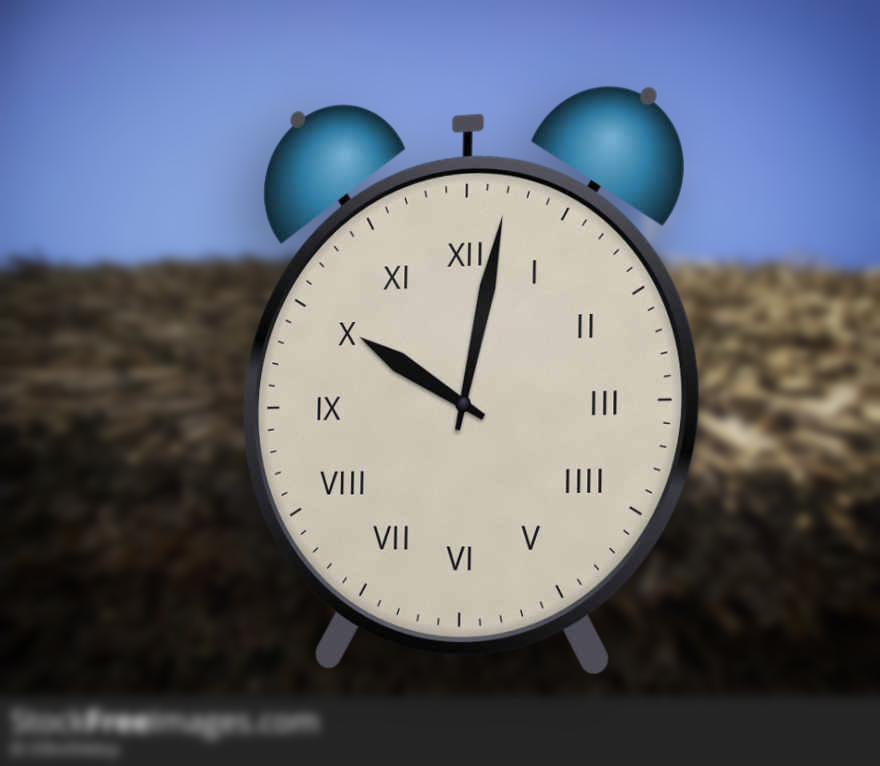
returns 10,02
